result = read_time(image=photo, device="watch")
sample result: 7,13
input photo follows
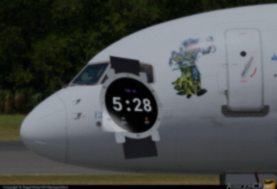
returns 5,28
